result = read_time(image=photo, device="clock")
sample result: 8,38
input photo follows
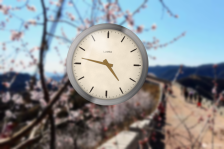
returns 4,47
